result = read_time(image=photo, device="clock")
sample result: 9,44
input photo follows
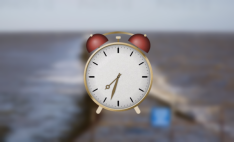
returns 7,33
